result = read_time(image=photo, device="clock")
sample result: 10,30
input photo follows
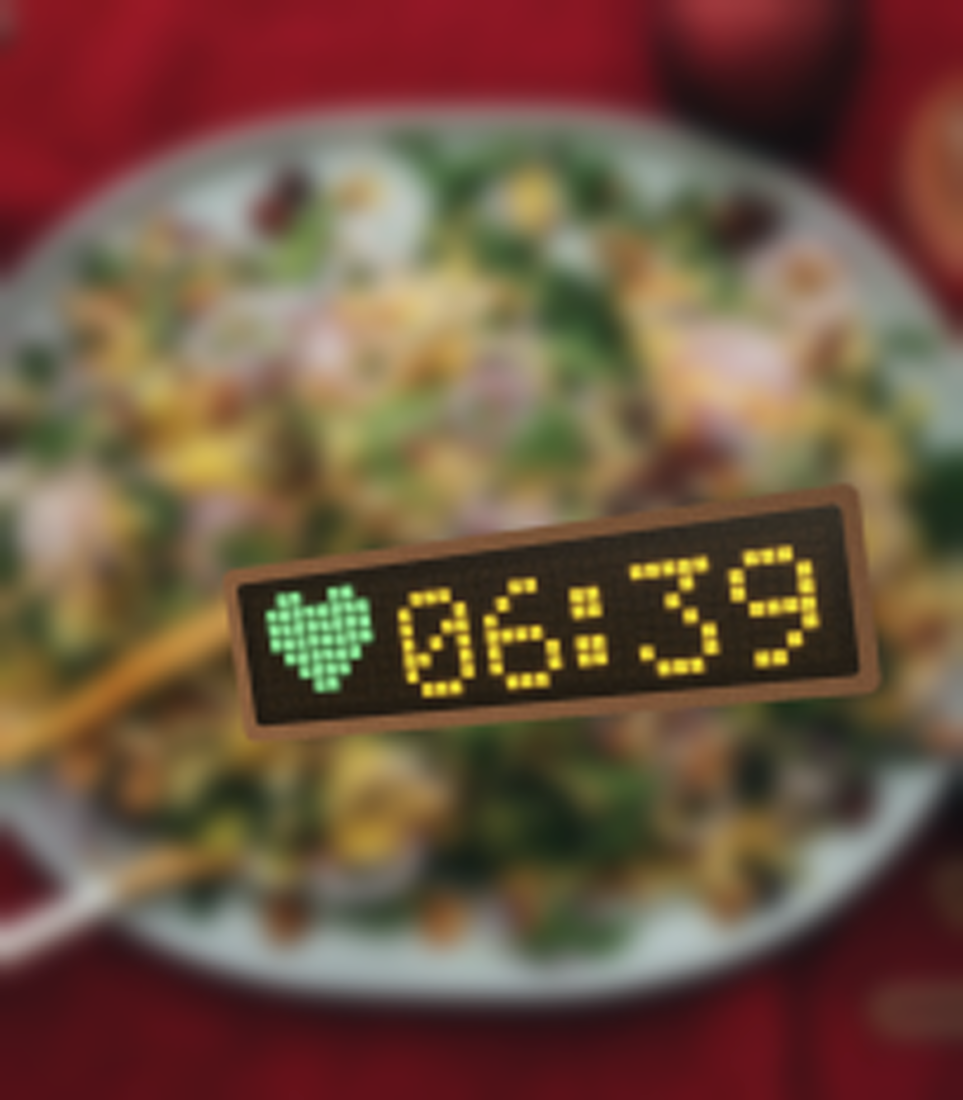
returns 6,39
